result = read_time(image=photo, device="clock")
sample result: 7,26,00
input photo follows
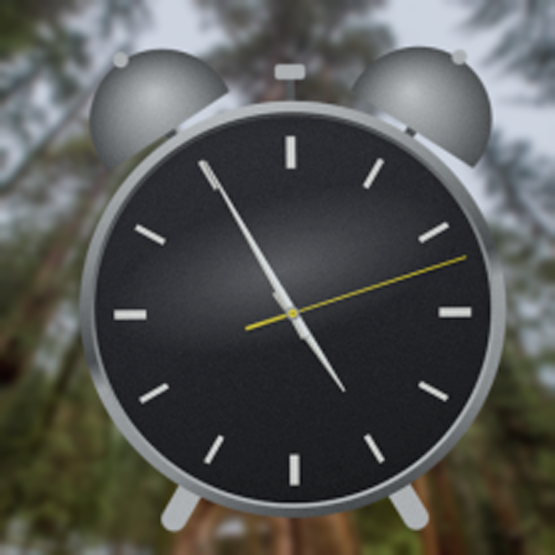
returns 4,55,12
